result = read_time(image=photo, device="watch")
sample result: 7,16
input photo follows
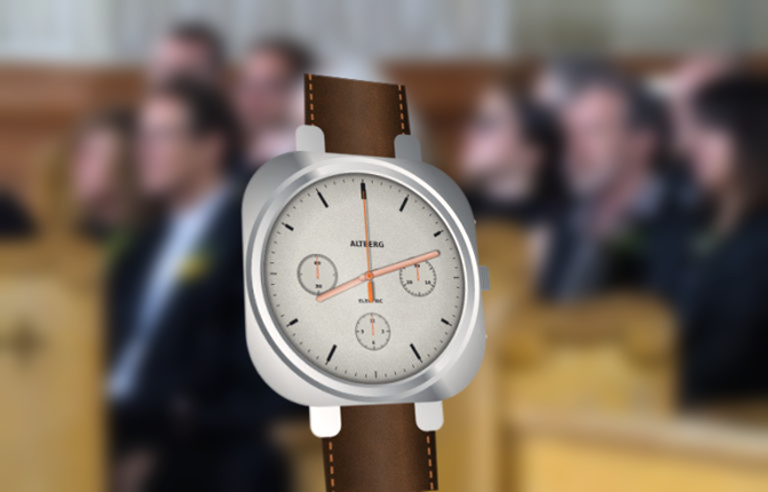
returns 8,12
